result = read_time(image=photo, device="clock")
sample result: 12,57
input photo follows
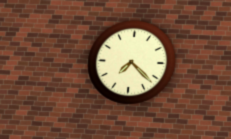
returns 7,22
